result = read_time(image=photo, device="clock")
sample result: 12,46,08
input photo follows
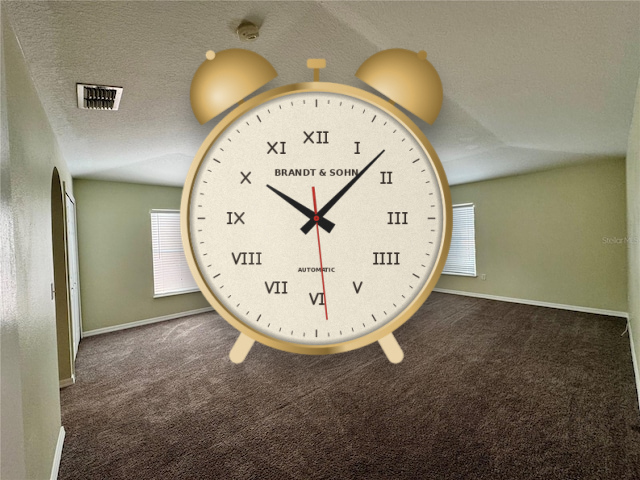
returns 10,07,29
